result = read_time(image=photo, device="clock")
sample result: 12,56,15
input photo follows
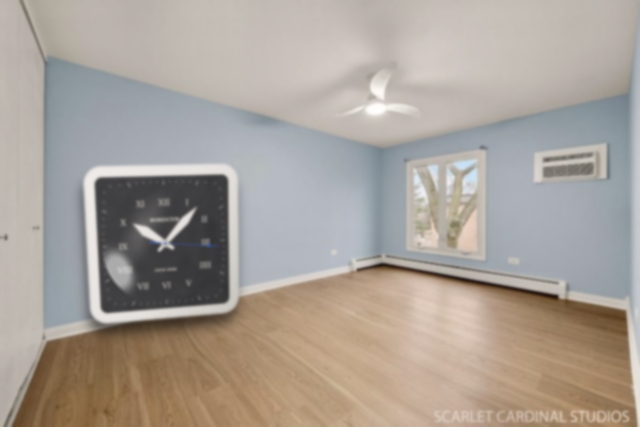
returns 10,07,16
